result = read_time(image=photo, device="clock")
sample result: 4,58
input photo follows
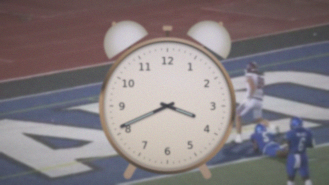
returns 3,41
